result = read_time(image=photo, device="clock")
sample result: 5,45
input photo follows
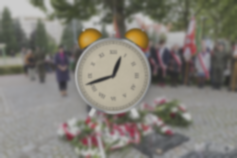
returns 12,42
